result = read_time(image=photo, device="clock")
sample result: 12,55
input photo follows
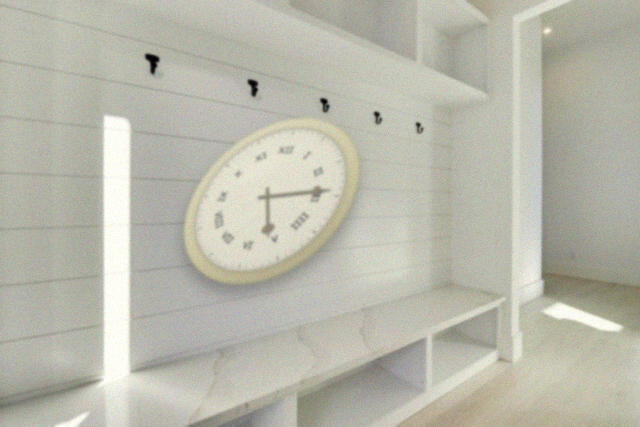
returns 5,14
